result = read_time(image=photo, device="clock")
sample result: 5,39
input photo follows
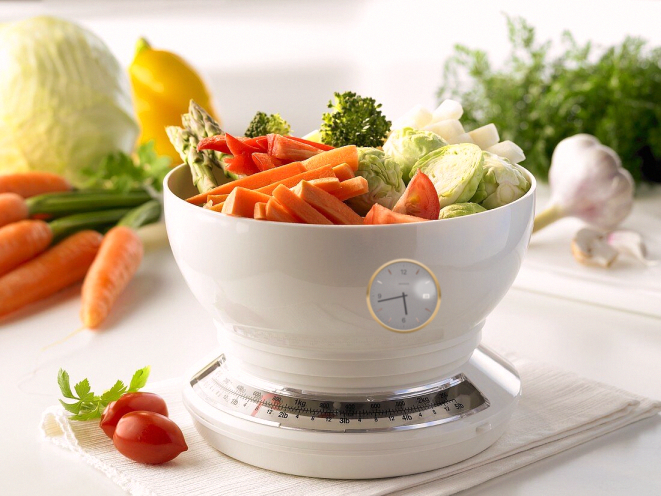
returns 5,43
